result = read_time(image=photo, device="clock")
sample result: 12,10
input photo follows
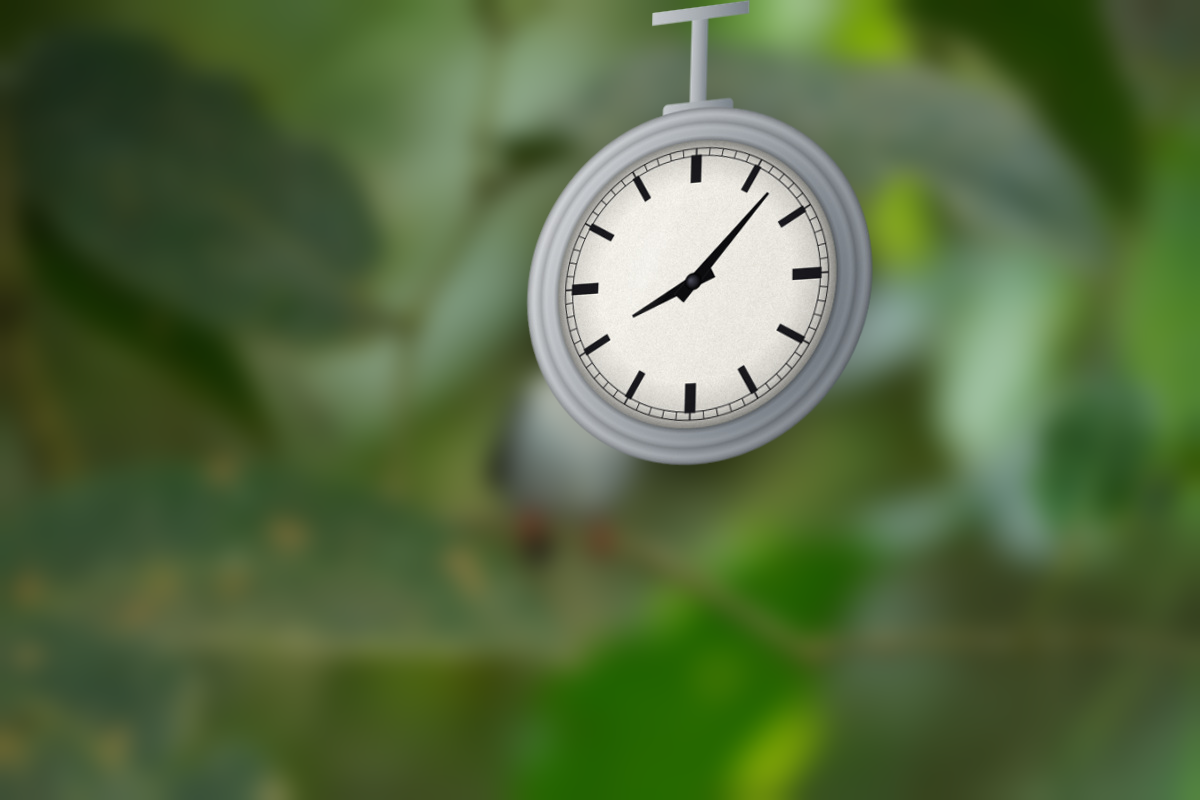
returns 8,07
